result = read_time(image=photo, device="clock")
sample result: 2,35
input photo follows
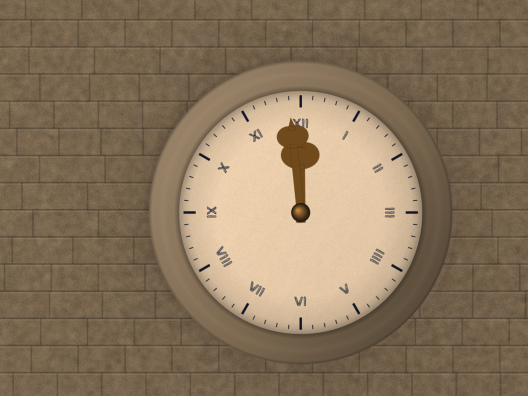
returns 11,59
